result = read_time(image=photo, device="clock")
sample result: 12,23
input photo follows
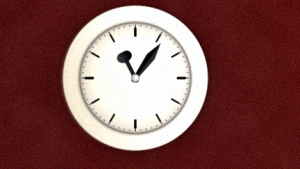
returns 11,06
